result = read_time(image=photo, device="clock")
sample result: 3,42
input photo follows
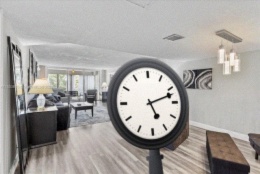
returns 5,12
